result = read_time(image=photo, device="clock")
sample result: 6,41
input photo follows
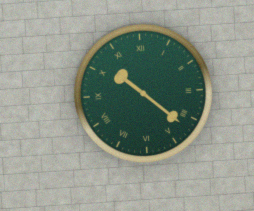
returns 10,22
